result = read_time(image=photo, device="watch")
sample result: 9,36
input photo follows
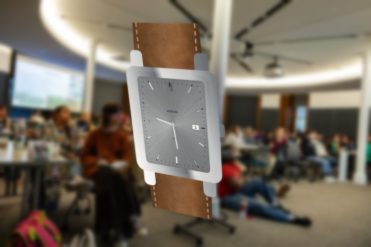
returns 9,29
